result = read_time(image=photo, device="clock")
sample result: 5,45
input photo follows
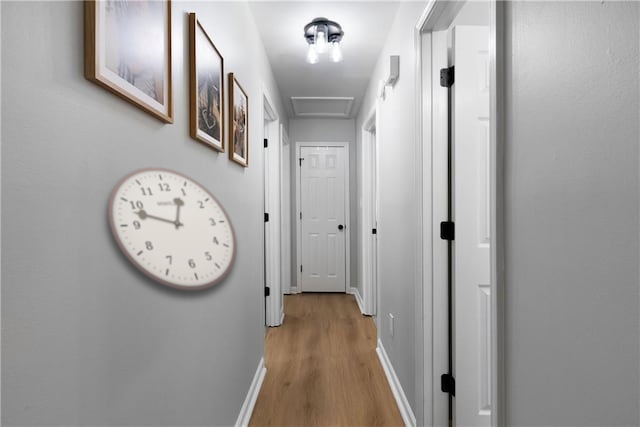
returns 12,48
